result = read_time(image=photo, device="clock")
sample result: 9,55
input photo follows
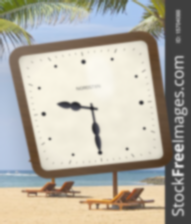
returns 9,30
